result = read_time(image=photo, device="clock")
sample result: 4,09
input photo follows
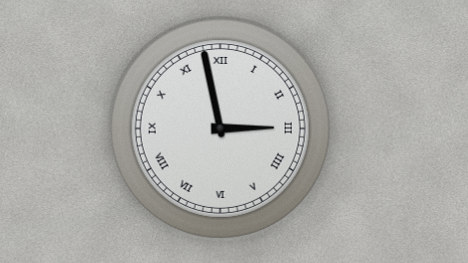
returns 2,58
